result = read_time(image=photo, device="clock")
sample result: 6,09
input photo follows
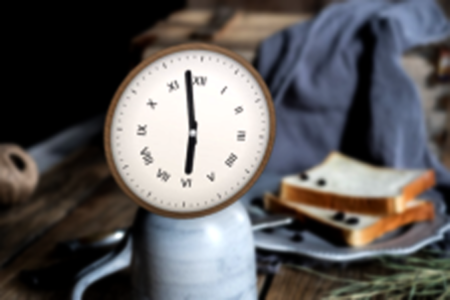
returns 5,58
